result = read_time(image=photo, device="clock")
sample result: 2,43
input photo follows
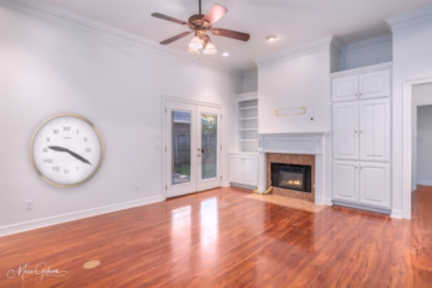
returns 9,20
